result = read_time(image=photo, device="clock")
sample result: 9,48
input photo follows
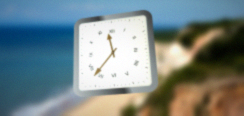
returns 11,37
